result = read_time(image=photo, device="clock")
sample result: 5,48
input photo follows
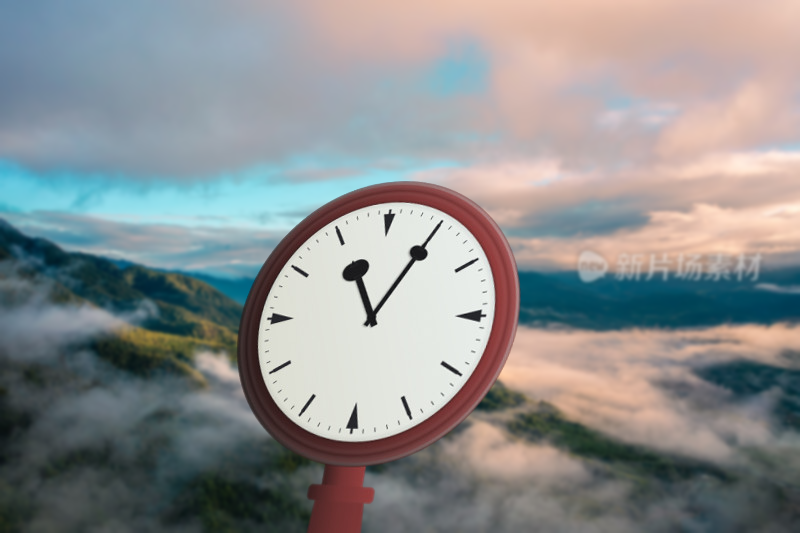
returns 11,05
